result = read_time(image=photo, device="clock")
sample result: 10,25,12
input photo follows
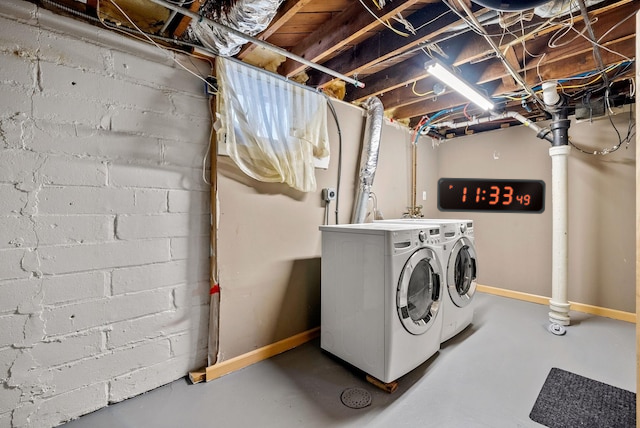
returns 11,33,49
